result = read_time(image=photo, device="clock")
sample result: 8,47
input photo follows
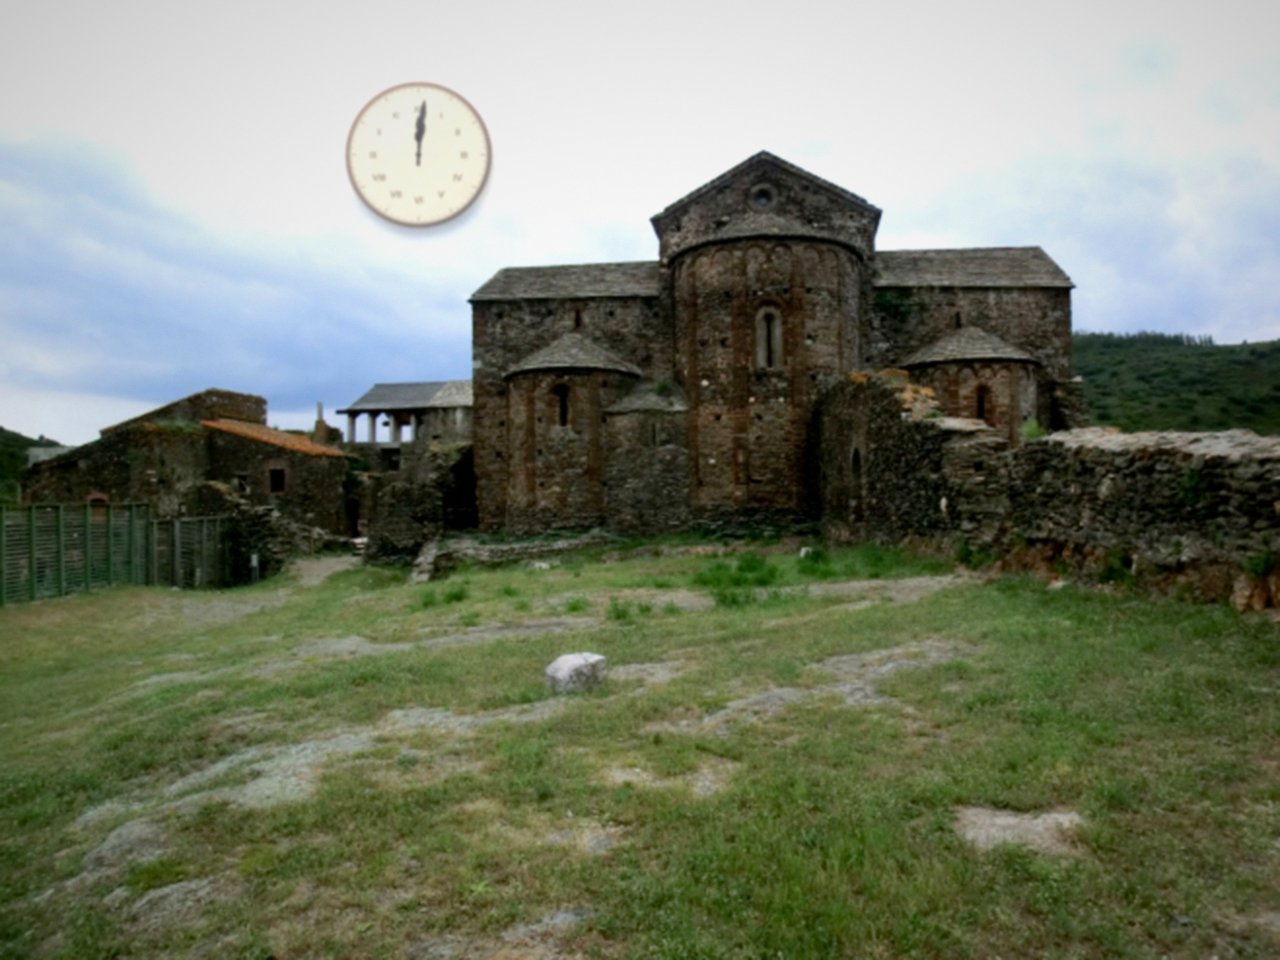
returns 12,01
